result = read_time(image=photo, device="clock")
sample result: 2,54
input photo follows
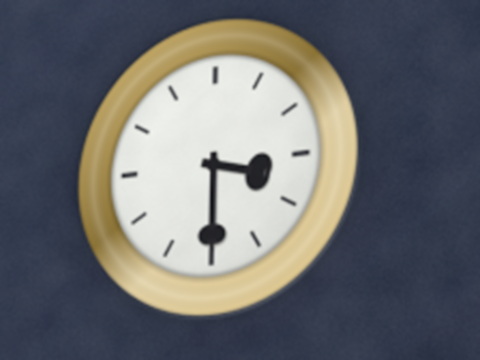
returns 3,30
